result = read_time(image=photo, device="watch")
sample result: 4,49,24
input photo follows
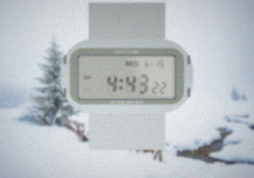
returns 4,43,22
